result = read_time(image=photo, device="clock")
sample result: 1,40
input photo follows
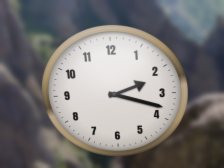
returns 2,18
